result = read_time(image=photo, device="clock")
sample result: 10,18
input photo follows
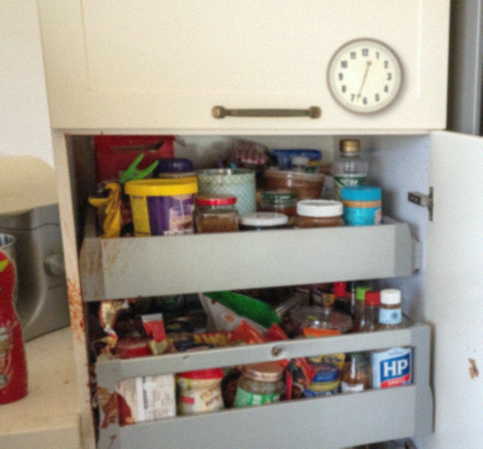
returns 12,33
